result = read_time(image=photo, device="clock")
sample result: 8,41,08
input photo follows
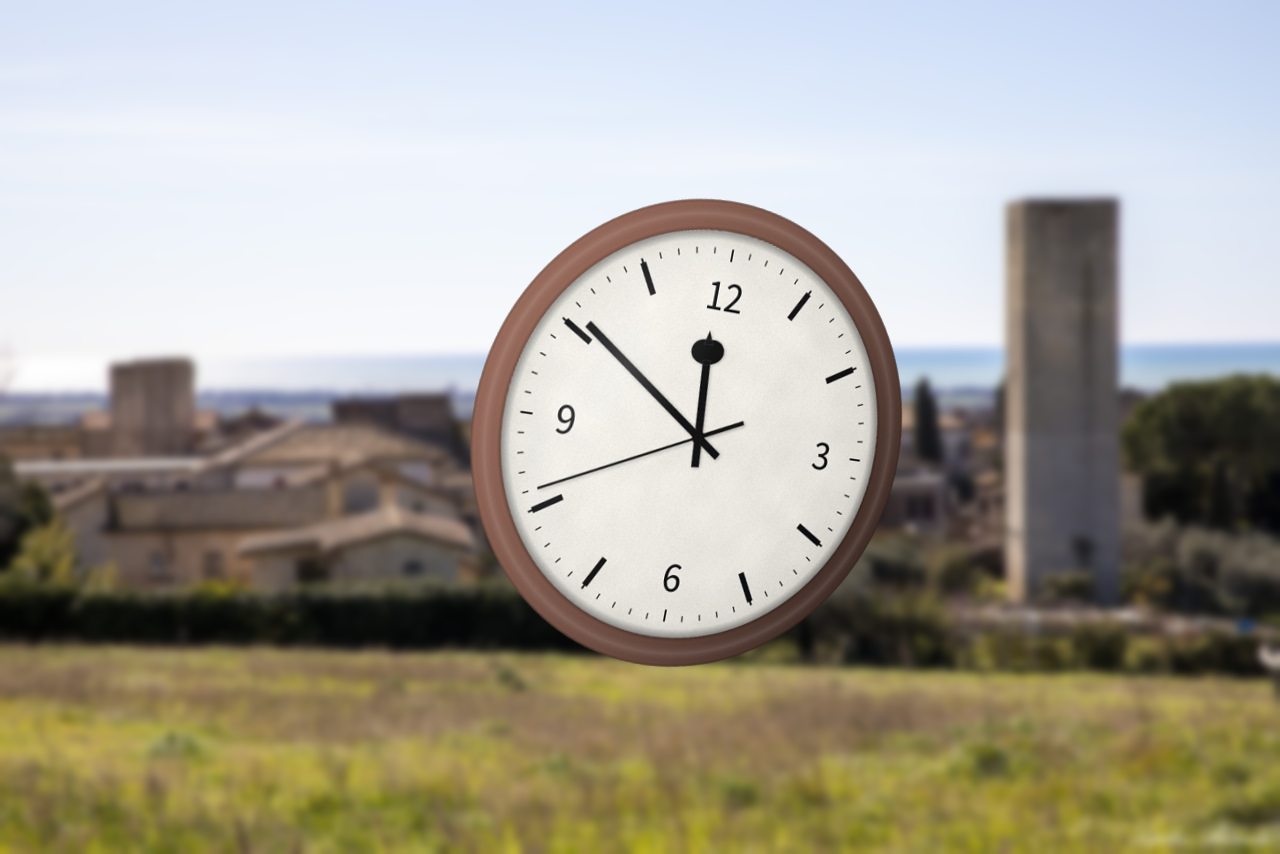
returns 11,50,41
